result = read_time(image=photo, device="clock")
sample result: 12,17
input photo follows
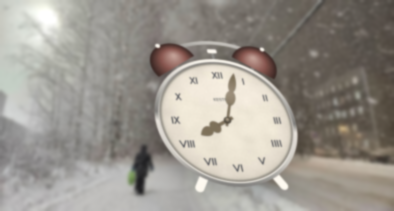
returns 8,03
